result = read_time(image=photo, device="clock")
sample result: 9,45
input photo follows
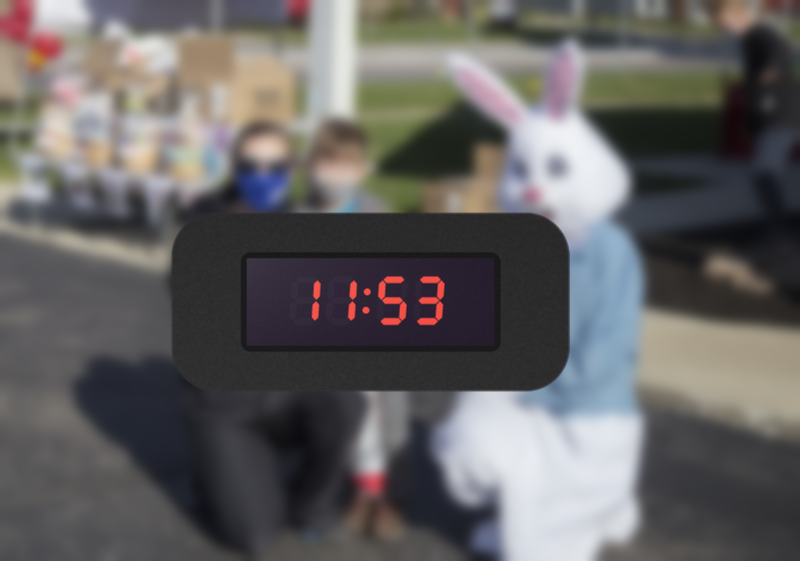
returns 11,53
